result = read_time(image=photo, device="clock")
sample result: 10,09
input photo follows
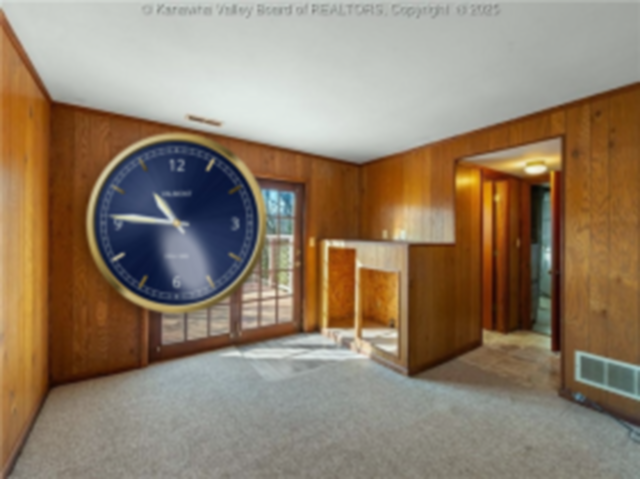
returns 10,46
